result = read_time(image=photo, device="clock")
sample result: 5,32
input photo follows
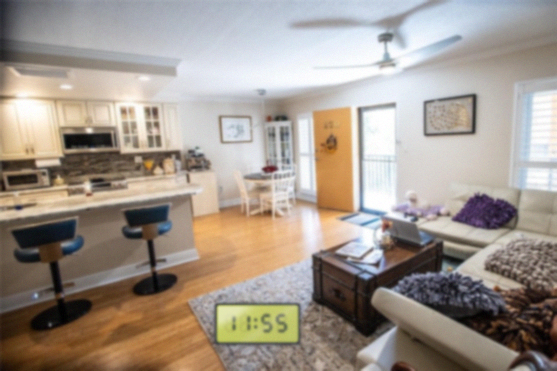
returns 11,55
